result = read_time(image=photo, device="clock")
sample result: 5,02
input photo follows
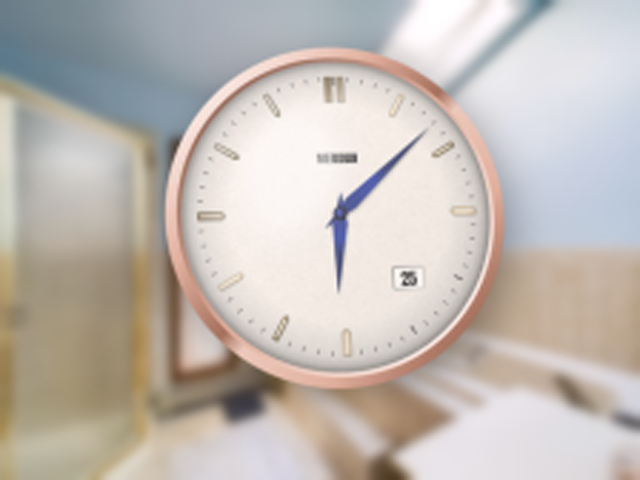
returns 6,08
